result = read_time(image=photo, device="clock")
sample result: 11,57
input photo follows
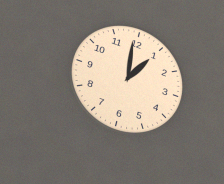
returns 12,59
